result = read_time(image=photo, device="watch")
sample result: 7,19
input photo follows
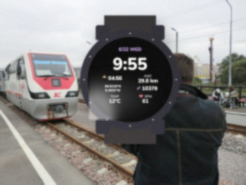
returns 9,55
